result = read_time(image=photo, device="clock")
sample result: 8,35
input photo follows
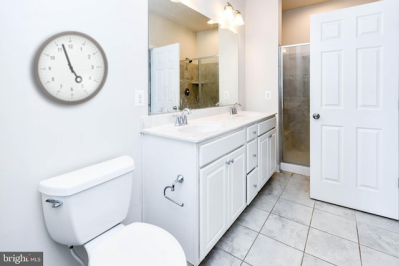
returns 4,57
